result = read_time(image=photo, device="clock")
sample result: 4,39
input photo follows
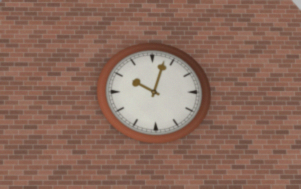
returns 10,03
